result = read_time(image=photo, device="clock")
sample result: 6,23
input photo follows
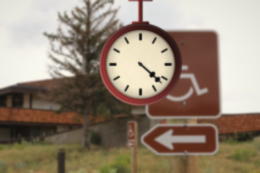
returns 4,22
